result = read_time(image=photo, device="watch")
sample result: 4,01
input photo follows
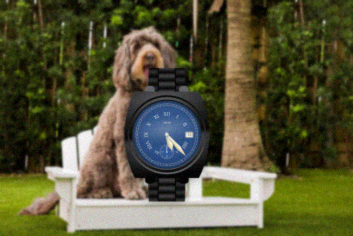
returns 5,23
